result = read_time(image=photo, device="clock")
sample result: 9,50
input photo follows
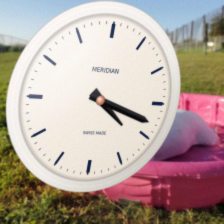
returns 4,18
